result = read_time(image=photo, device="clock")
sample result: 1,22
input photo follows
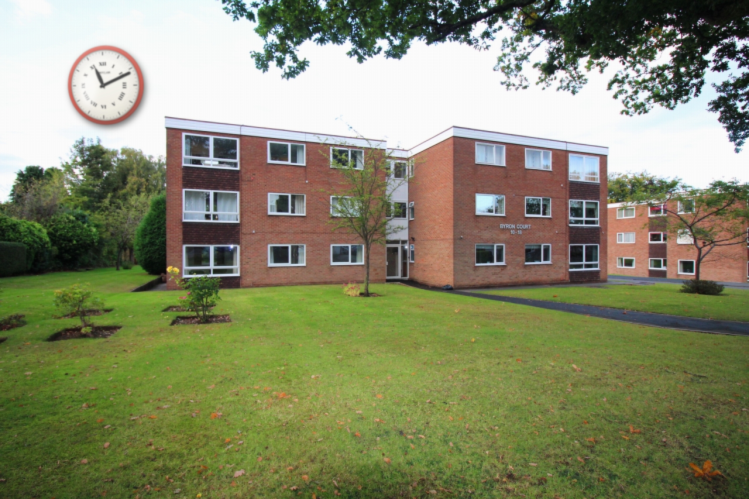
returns 11,11
